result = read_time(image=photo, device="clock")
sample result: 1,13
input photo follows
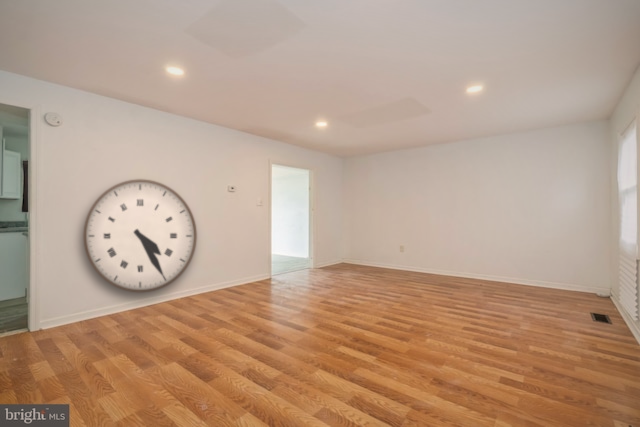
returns 4,25
